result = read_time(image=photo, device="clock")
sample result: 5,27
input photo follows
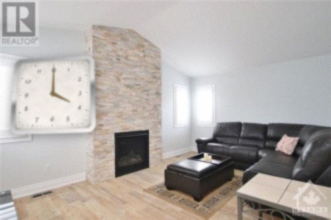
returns 4,00
